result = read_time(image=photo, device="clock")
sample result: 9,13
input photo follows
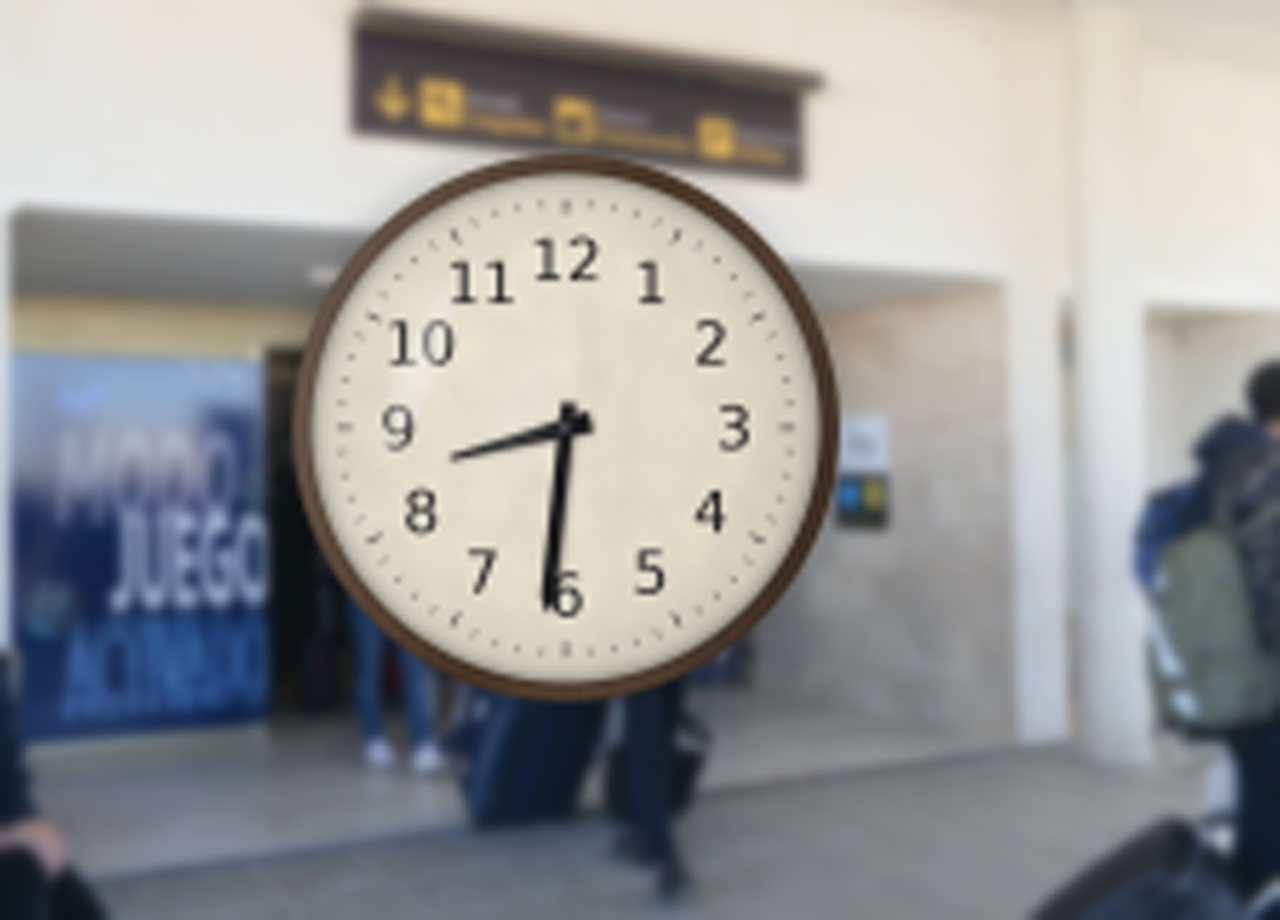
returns 8,31
